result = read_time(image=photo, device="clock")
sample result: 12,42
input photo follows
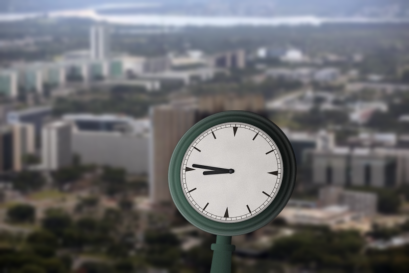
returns 8,46
